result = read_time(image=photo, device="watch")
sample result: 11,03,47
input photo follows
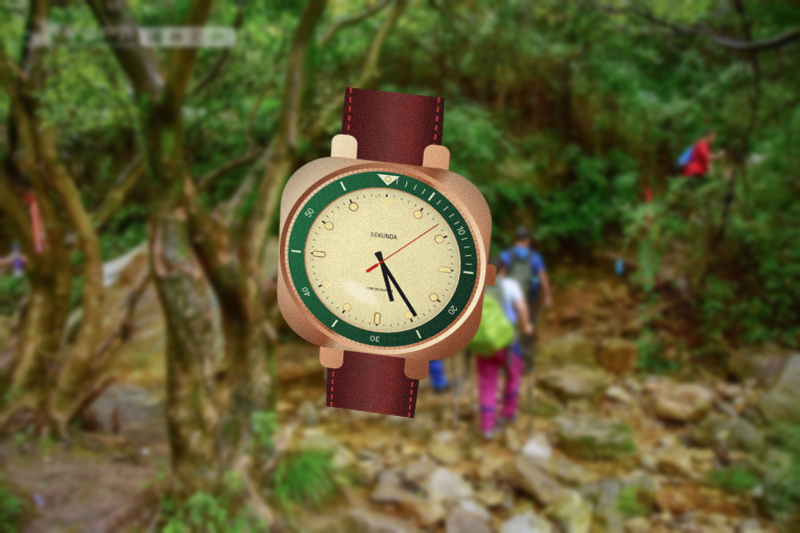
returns 5,24,08
